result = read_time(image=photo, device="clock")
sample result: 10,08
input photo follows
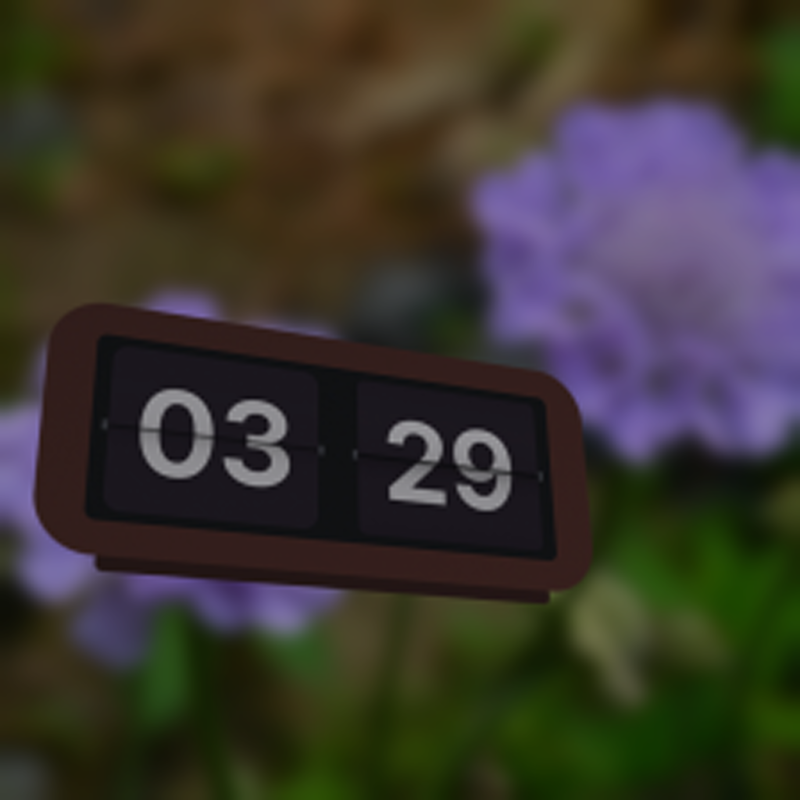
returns 3,29
